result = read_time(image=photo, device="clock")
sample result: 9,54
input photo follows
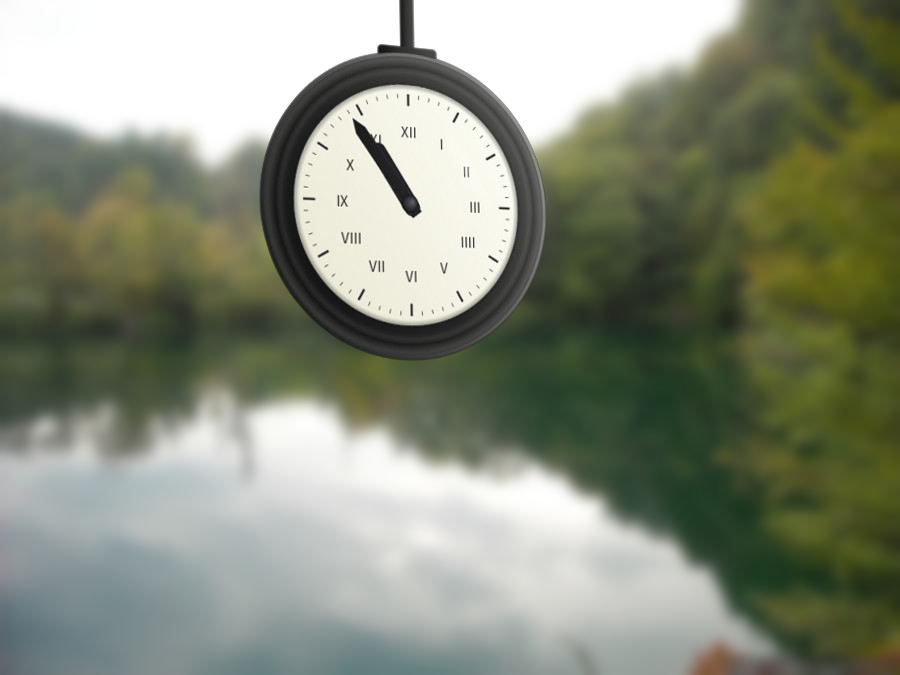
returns 10,54
